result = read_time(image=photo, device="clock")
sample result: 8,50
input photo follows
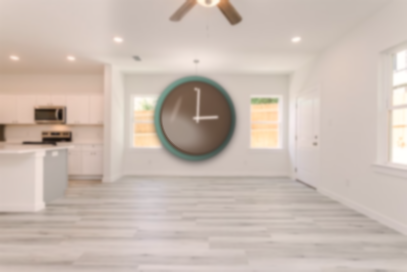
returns 3,01
